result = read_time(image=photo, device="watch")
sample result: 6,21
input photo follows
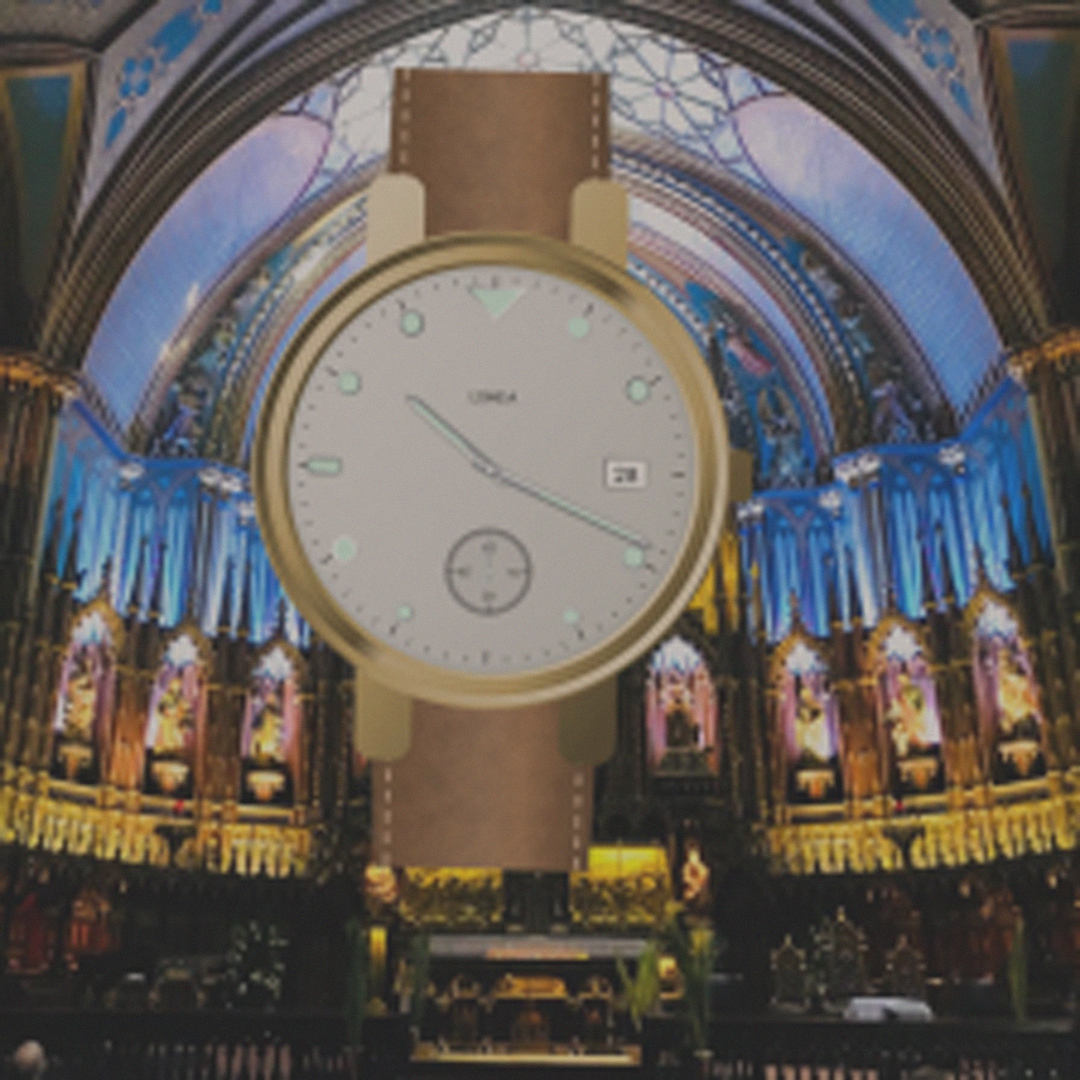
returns 10,19
